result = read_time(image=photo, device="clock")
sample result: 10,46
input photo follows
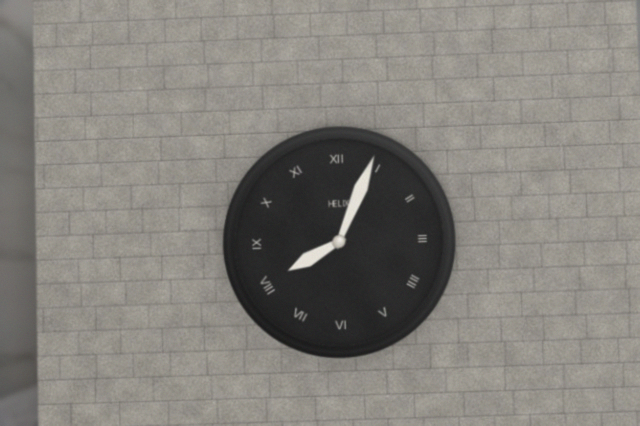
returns 8,04
